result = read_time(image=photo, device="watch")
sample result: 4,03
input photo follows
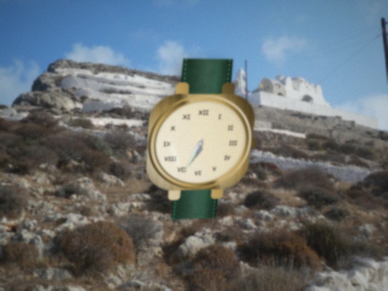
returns 6,34
